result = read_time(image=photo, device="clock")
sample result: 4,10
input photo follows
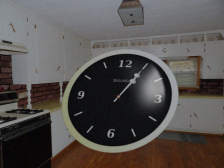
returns 1,05
